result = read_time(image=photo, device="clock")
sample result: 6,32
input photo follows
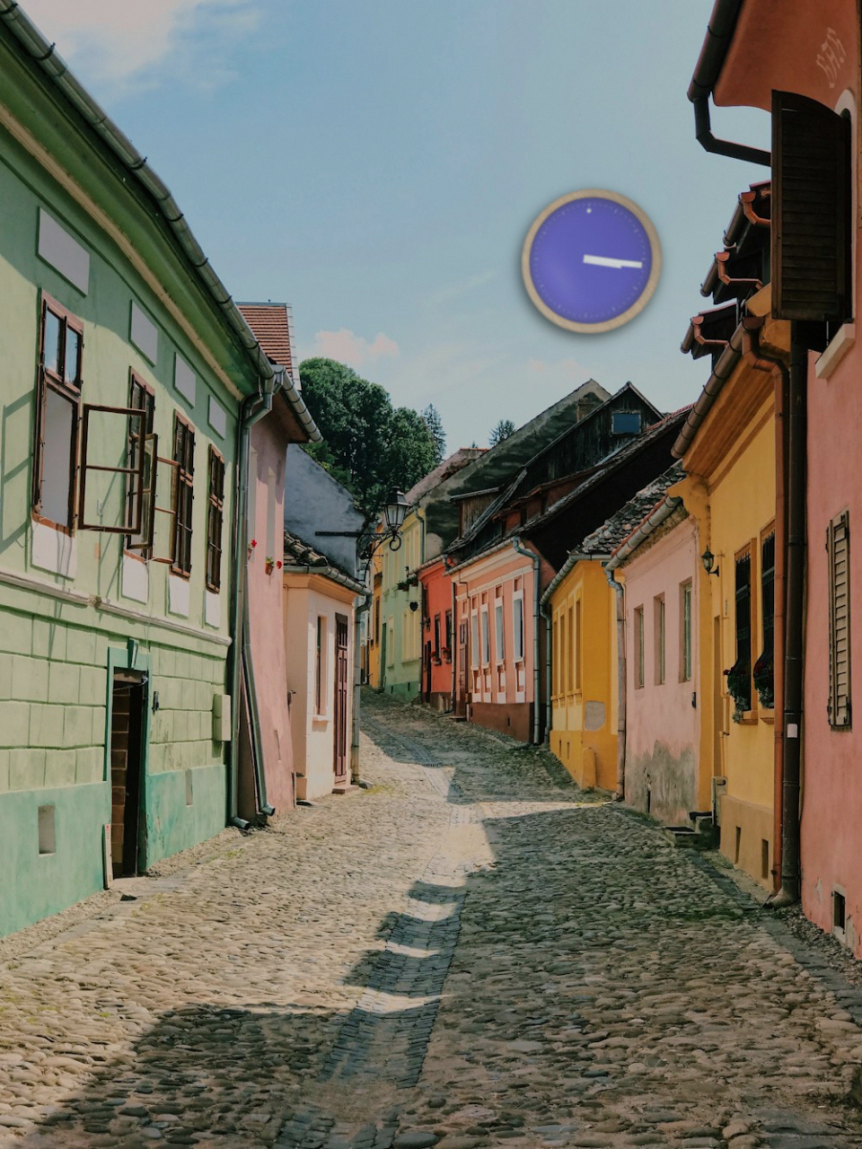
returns 3,16
